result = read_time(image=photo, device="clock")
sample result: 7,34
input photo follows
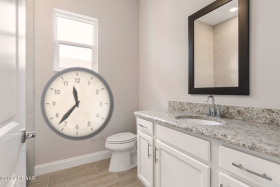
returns 11,37
